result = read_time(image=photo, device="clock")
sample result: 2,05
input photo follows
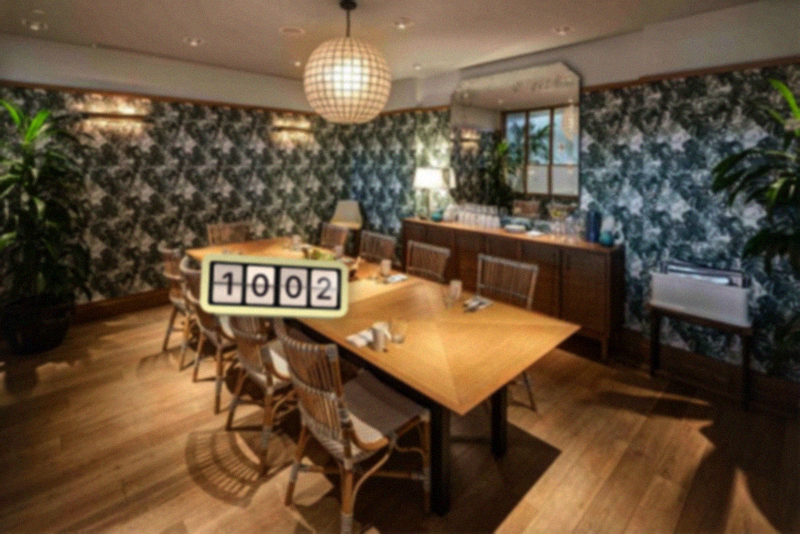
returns 10,02
